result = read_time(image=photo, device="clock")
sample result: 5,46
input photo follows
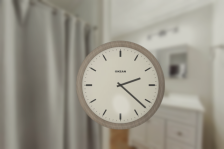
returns 2,22
